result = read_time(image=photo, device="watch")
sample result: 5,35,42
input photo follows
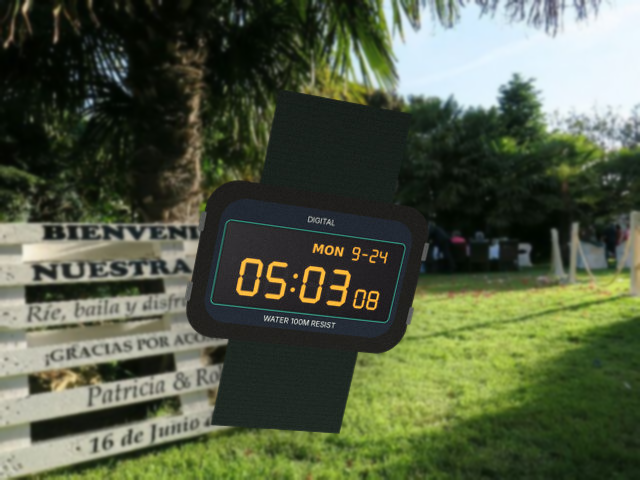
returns 5,03,08
